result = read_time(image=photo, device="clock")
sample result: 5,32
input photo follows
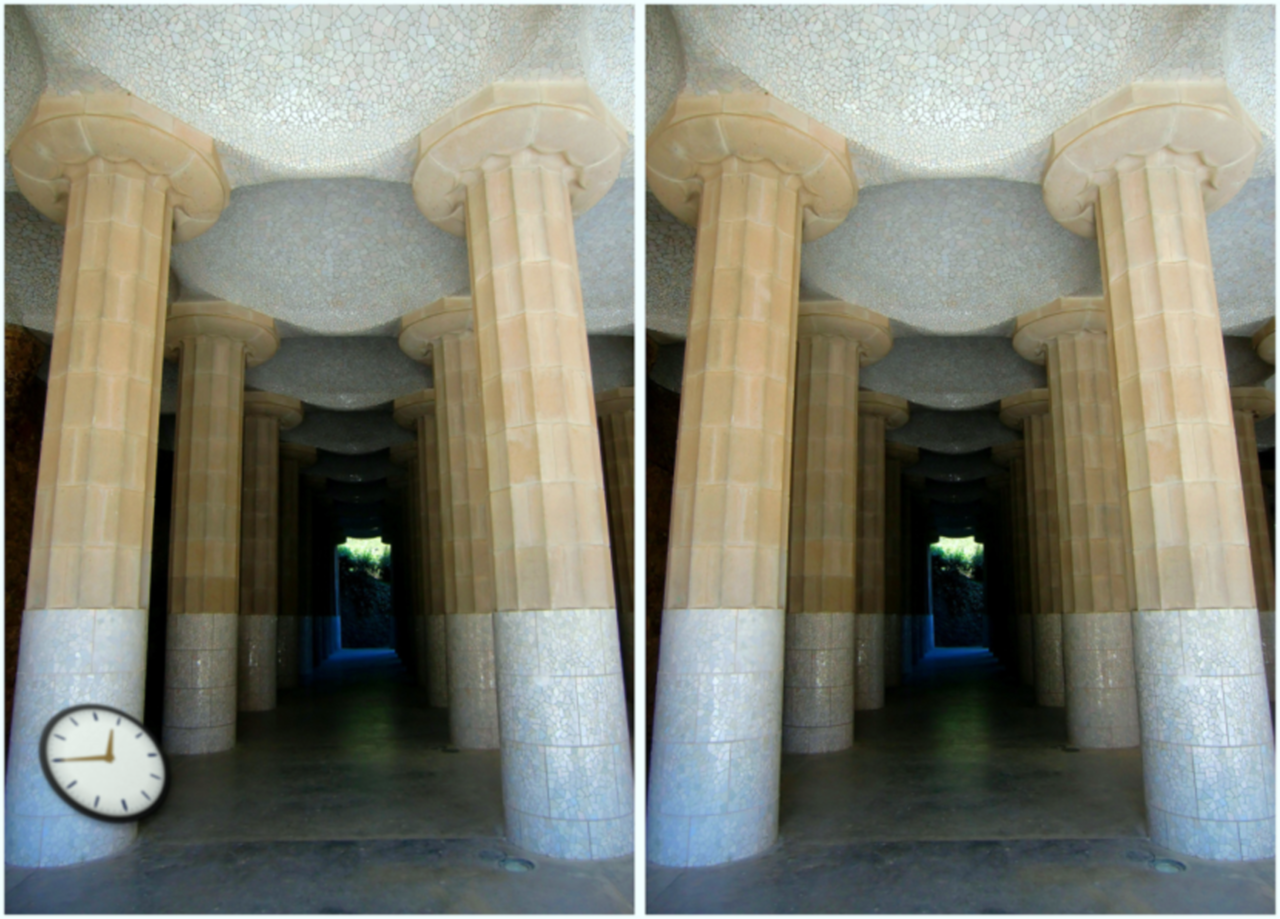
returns 12,45
